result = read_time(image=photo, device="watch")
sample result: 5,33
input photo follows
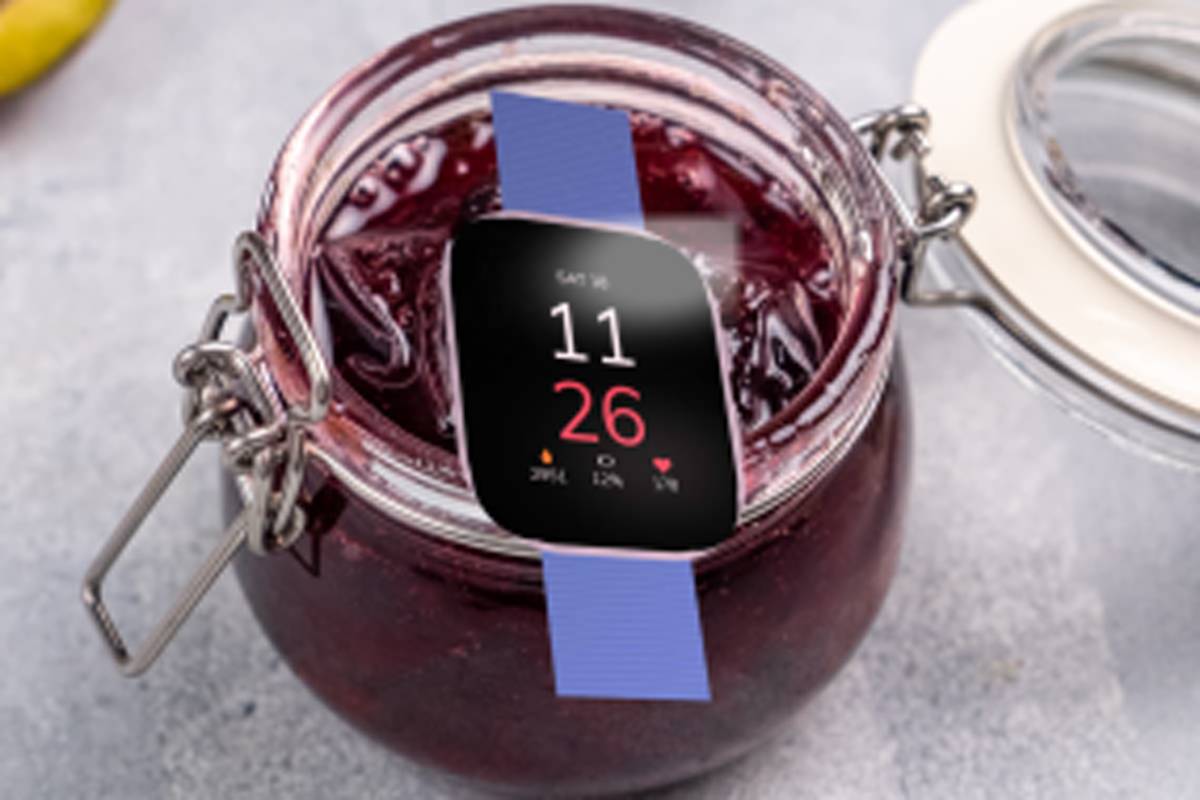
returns 11,26
